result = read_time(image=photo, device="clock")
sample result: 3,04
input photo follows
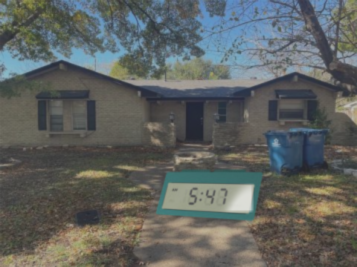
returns 5,47
